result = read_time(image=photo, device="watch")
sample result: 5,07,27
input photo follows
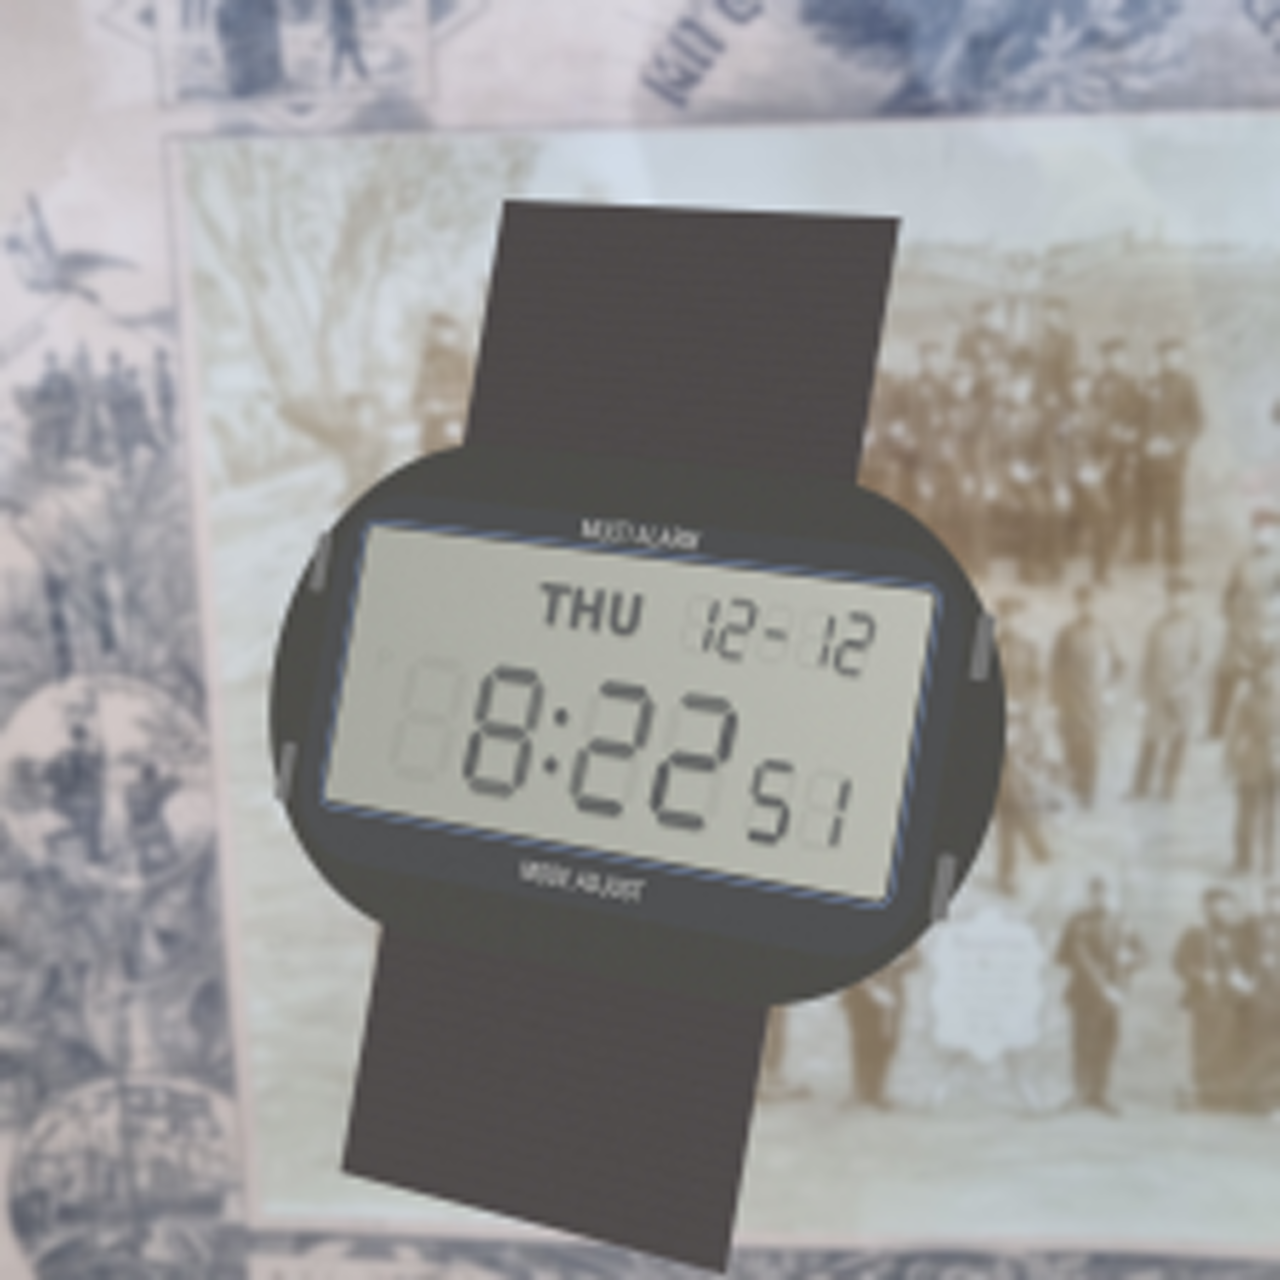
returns 8,22,51
